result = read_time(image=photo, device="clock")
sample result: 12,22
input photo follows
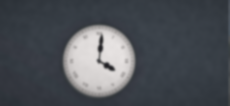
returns 4,01
